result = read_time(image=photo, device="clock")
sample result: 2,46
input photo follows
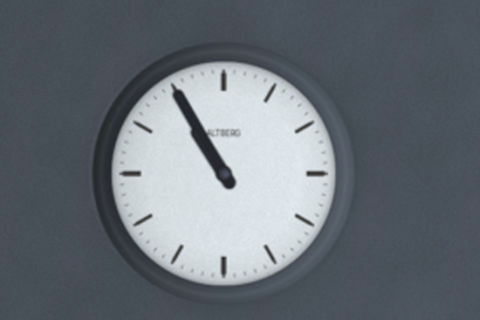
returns 10,55
